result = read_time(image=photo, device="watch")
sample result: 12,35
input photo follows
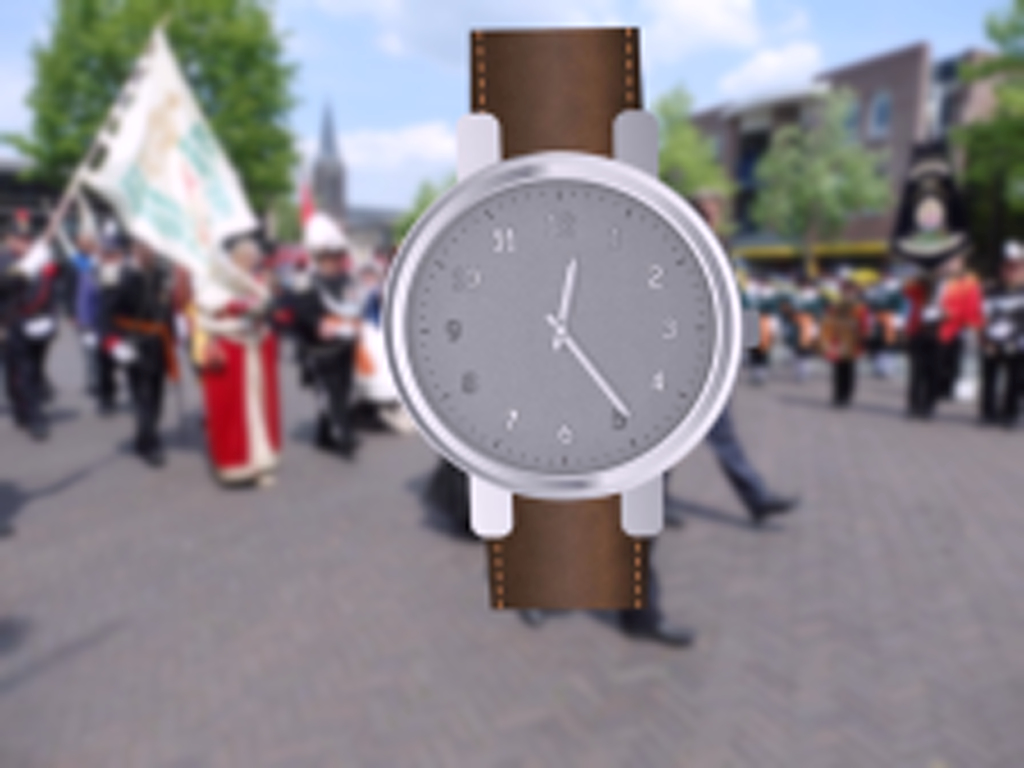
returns 12,24
